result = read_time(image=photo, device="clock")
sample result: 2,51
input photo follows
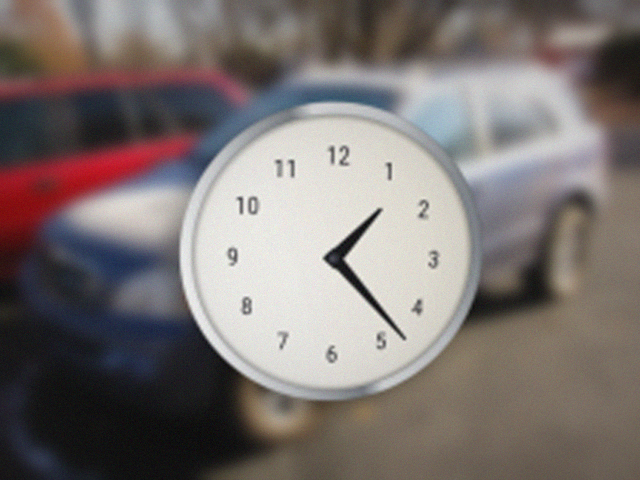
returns 1,23
